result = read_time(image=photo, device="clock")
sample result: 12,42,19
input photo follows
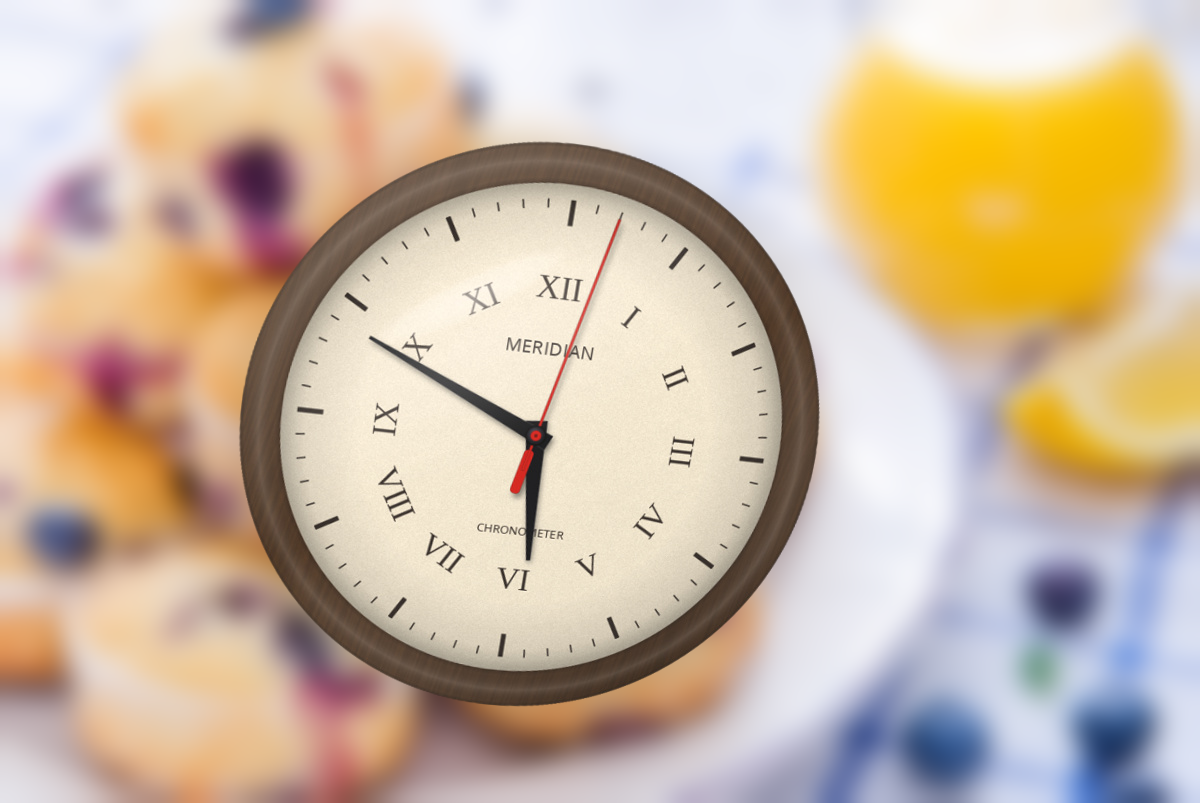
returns 5,49,02
